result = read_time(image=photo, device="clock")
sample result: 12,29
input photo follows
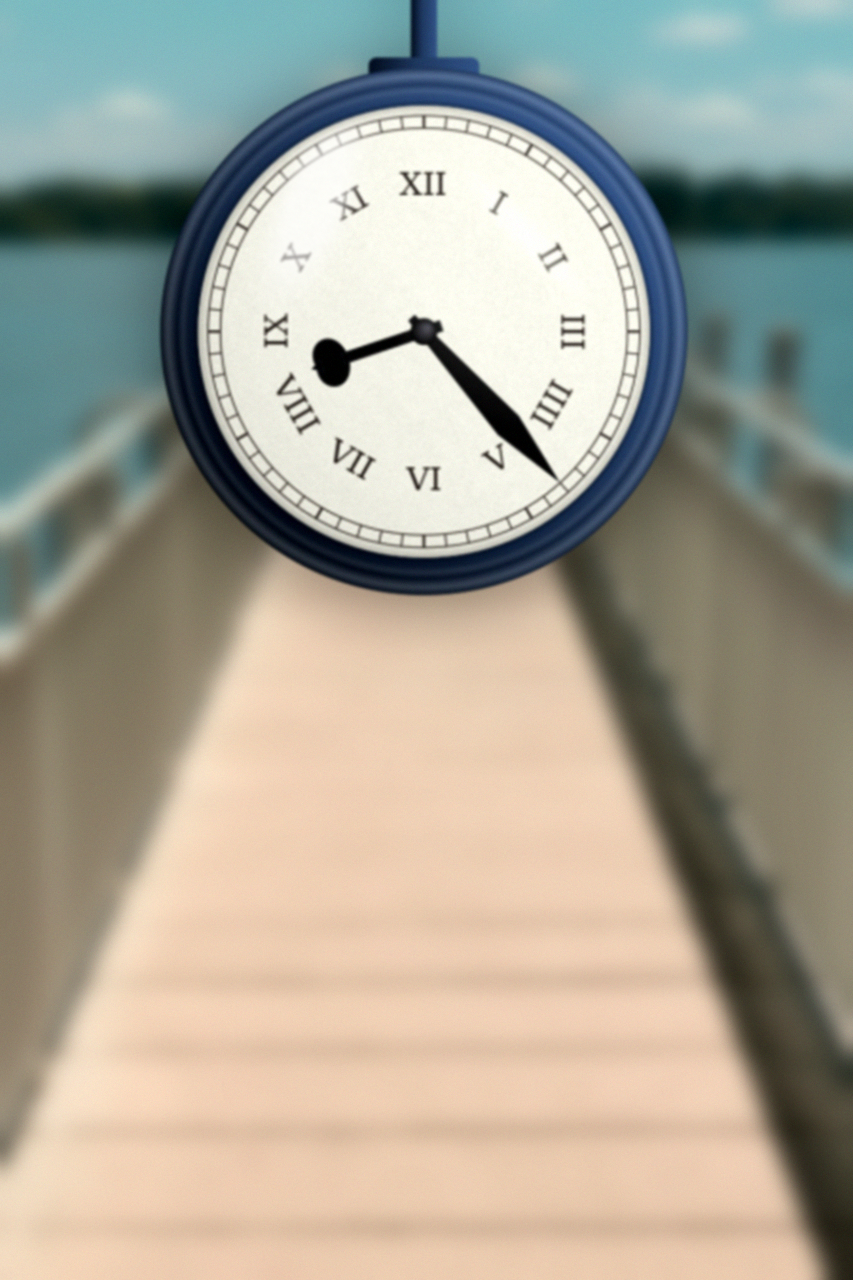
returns 8,23
